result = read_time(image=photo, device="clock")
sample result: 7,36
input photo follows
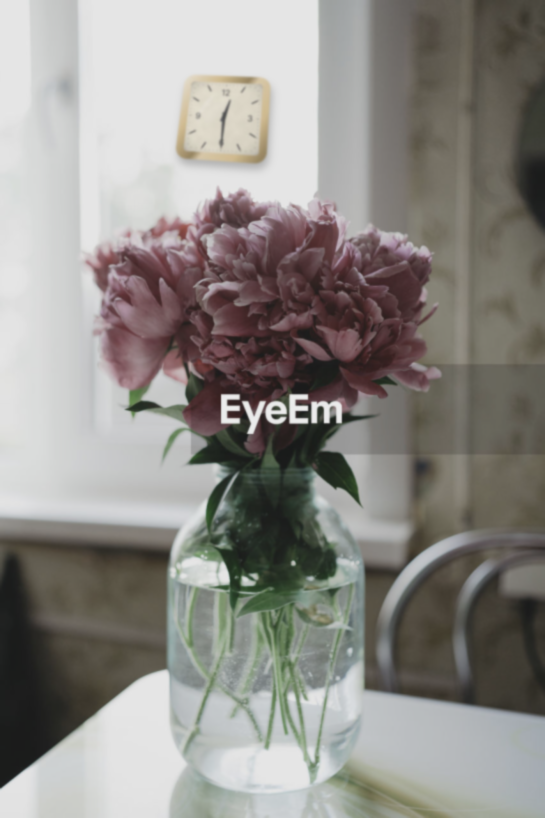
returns 12,30
